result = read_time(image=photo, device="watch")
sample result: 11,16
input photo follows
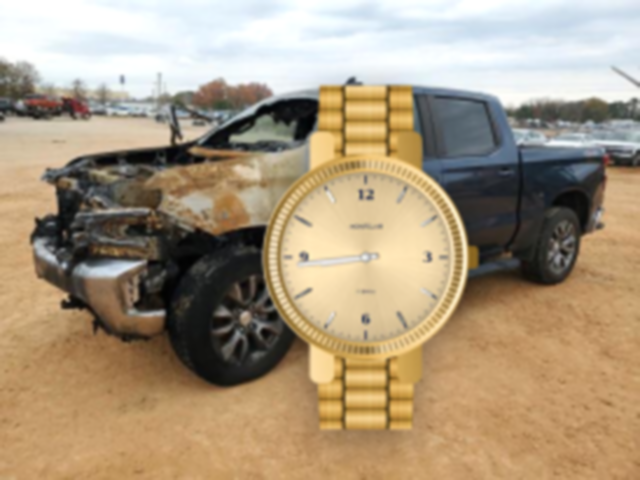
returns 8,44
